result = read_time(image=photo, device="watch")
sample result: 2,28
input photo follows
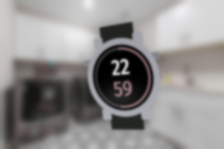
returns 22,59
